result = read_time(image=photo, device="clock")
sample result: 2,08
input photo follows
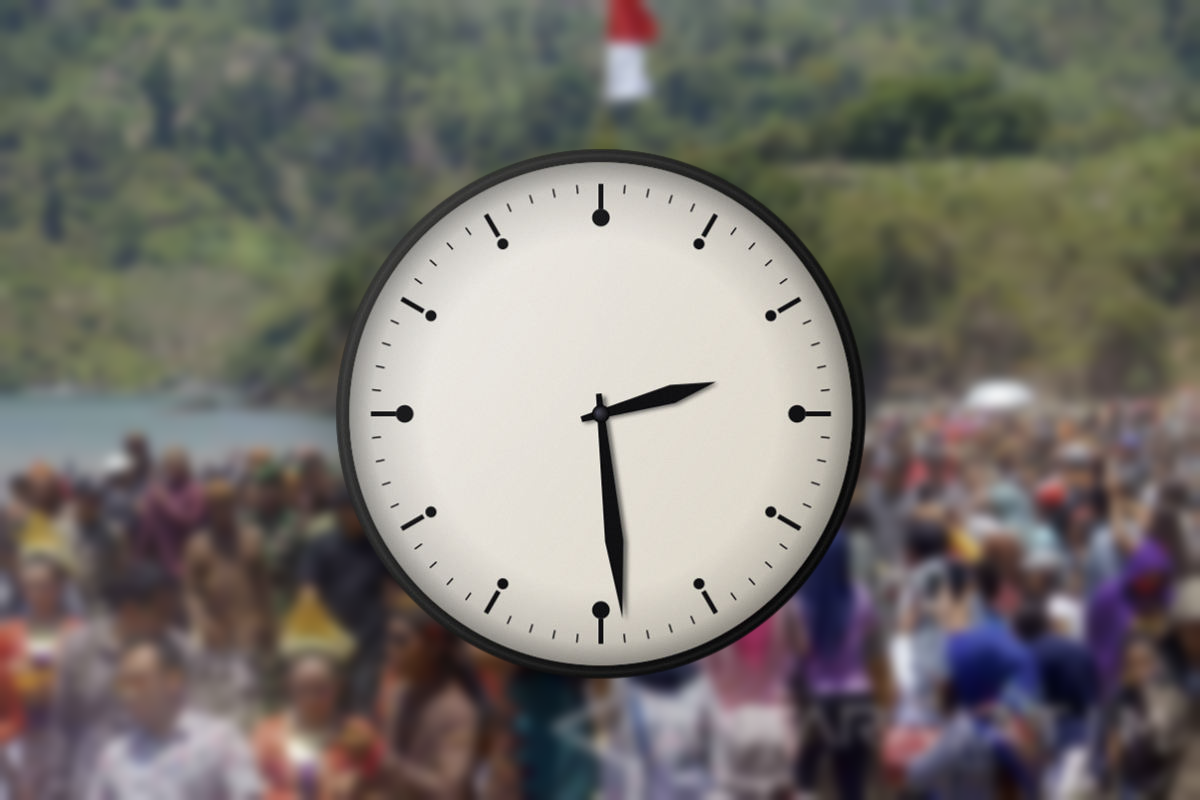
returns 2,29
